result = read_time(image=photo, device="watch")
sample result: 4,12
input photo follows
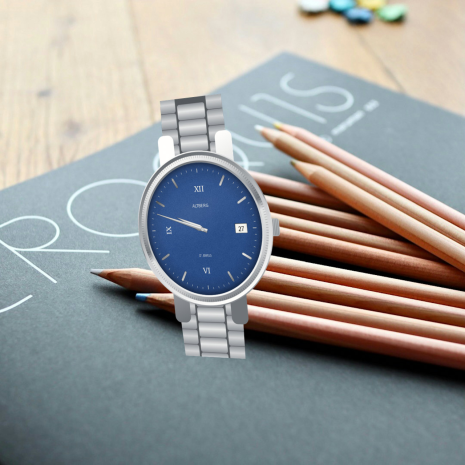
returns 9,48
